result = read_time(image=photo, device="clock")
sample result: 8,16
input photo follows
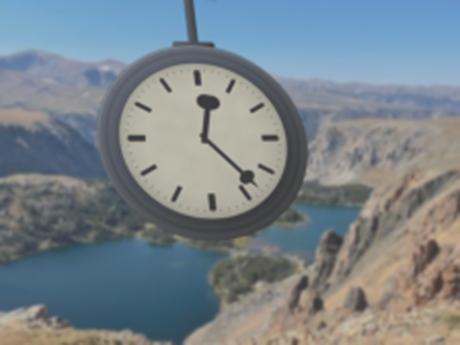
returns 12,23
